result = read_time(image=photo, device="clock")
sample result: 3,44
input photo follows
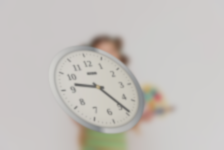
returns 9,24
